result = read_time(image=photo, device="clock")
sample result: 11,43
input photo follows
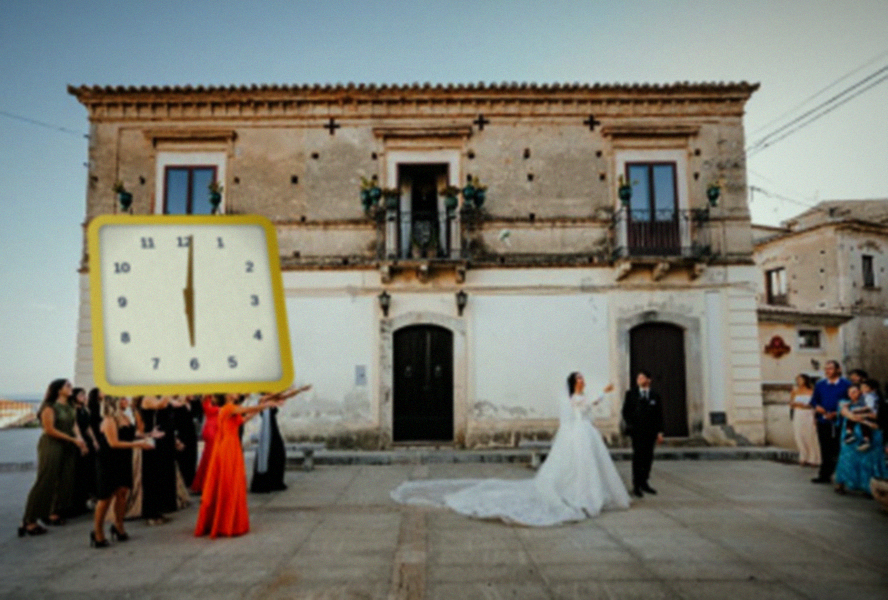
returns 6,01
